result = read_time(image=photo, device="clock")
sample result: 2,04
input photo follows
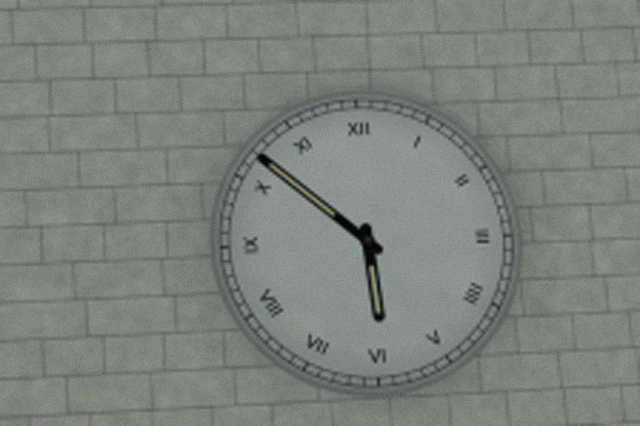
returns 5,52
